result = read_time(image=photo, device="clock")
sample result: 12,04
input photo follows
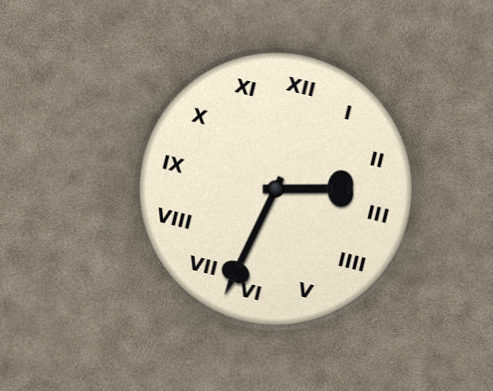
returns 2,32
